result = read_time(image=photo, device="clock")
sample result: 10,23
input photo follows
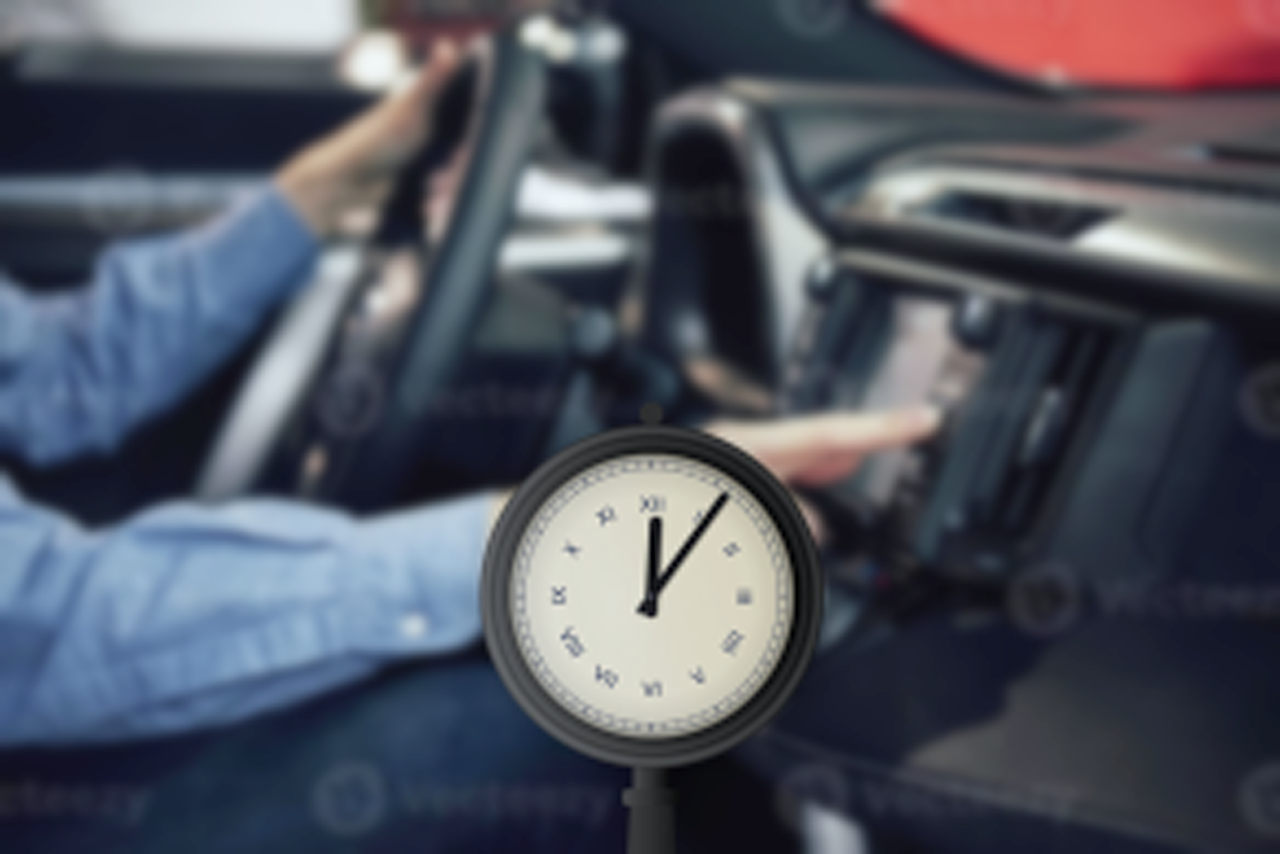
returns 12,06
